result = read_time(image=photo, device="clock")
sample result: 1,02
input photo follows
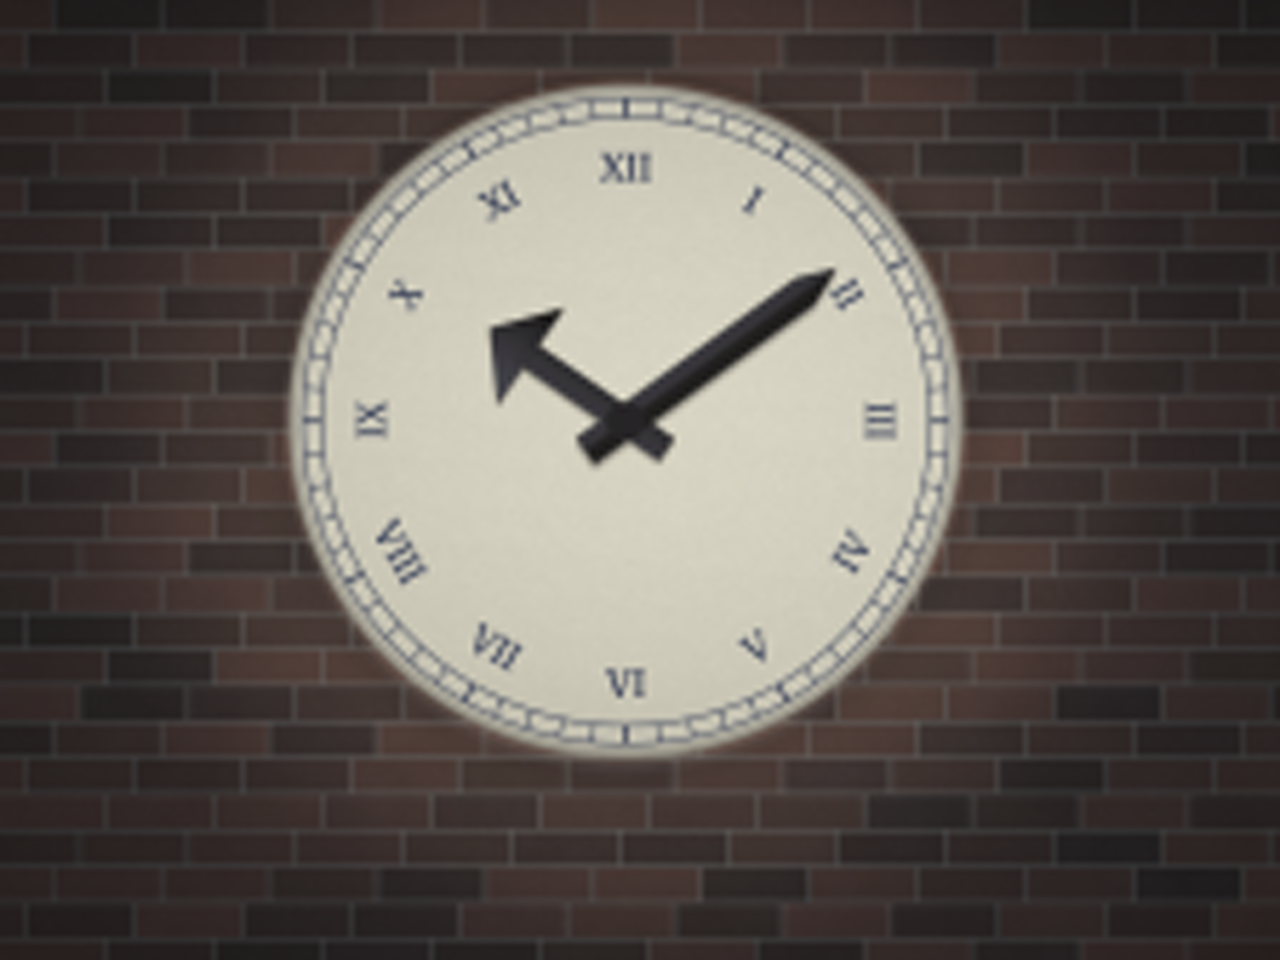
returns 10,09
